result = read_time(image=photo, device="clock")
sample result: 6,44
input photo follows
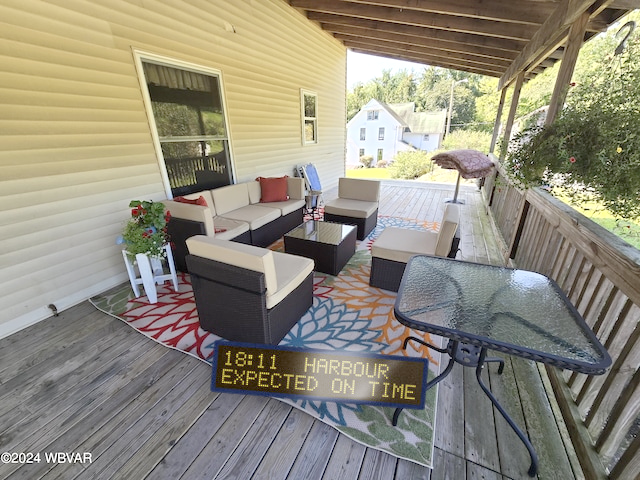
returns 18,11
